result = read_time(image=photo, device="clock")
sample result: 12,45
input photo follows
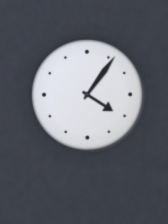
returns 4,06
